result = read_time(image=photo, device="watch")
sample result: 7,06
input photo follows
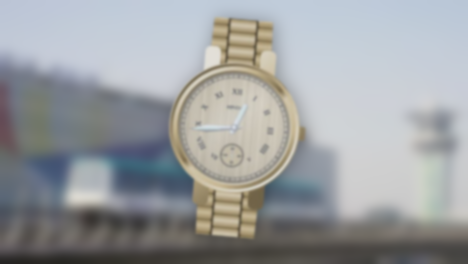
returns 12,44
